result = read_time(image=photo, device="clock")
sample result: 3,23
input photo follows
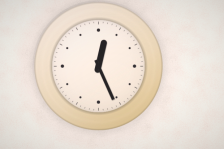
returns 12,26
